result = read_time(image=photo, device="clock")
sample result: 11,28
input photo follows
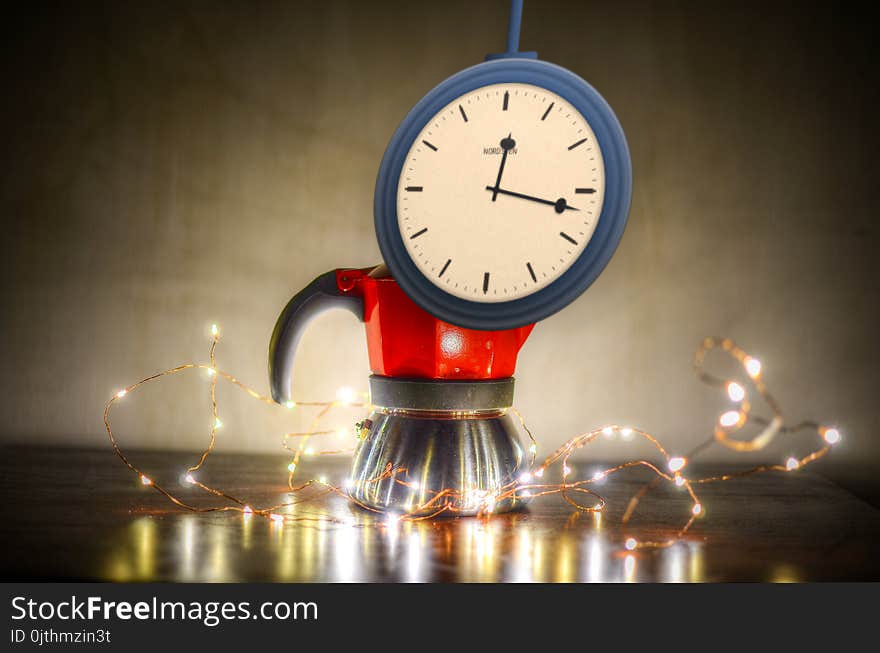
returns 12,17
